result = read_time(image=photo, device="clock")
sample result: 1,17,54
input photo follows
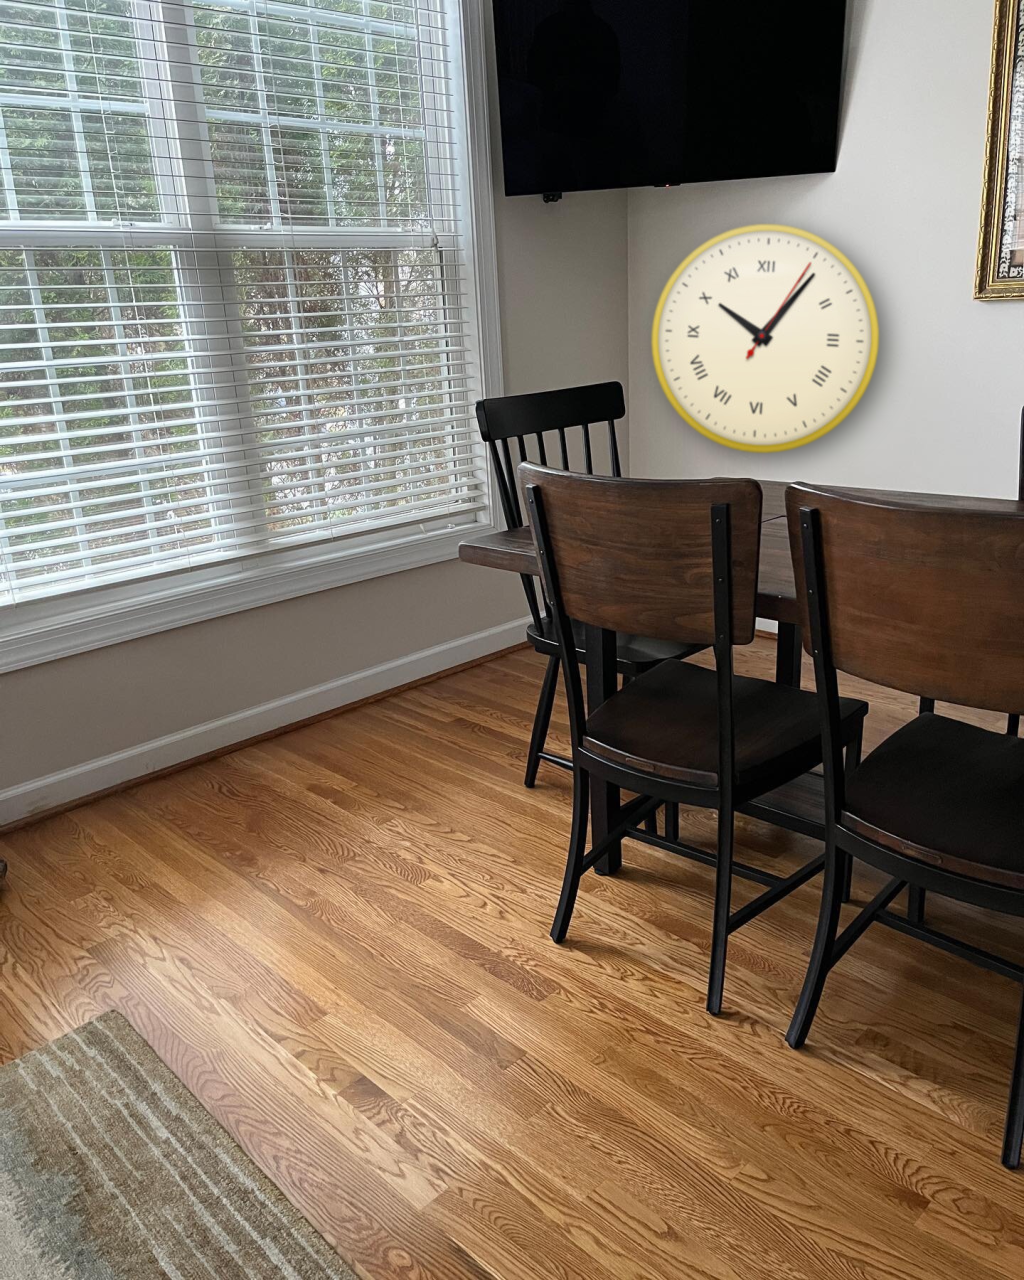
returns 10,06,05
